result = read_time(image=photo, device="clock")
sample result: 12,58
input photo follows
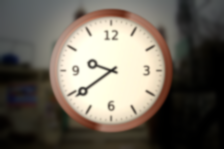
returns 9,39
